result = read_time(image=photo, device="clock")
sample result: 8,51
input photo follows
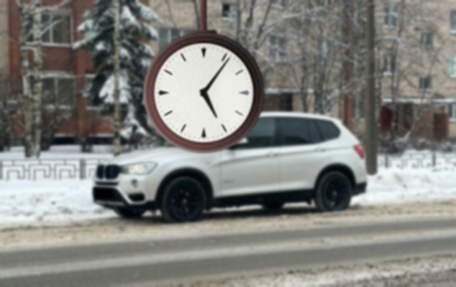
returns 5,06
